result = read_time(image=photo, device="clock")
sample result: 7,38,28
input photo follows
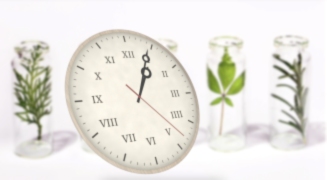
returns 1,04,23
